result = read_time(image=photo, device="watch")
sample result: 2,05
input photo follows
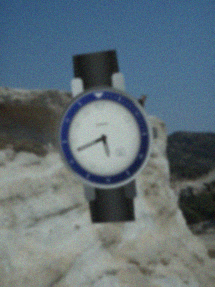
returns 5,42
